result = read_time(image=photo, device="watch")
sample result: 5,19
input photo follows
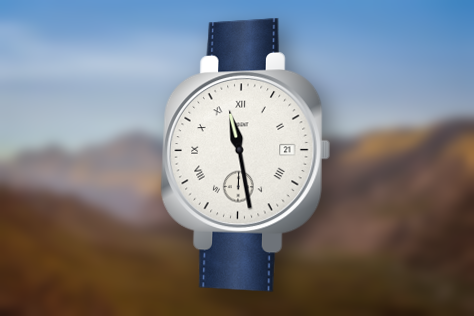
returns 11,28
